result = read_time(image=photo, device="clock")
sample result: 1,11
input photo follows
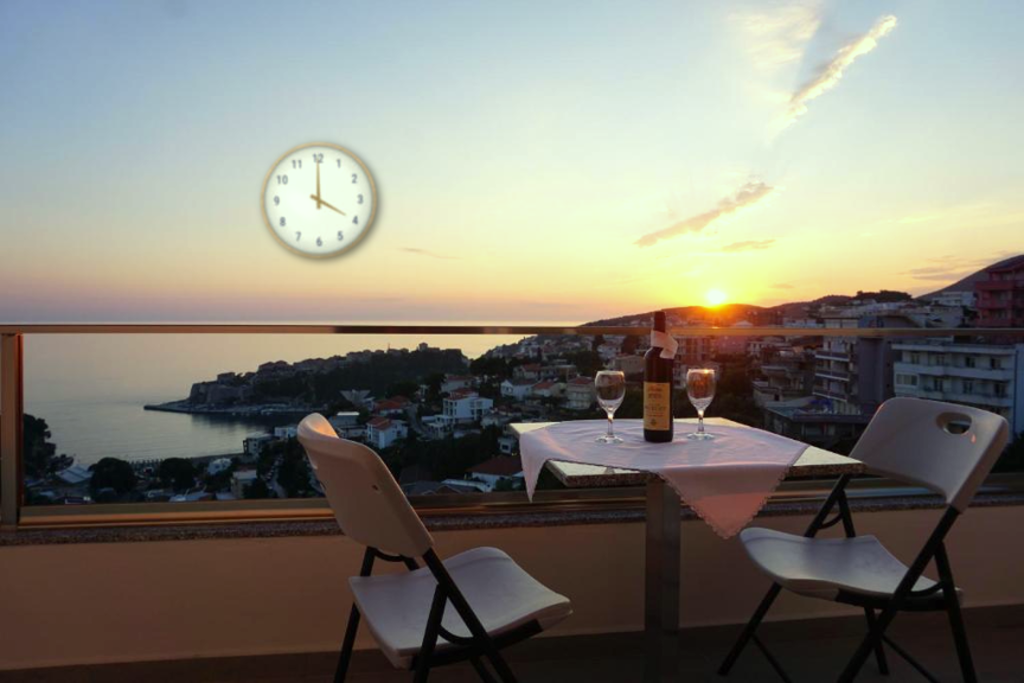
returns 4,00
